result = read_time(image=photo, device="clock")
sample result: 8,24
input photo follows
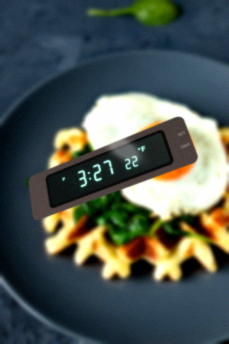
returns 3,27
